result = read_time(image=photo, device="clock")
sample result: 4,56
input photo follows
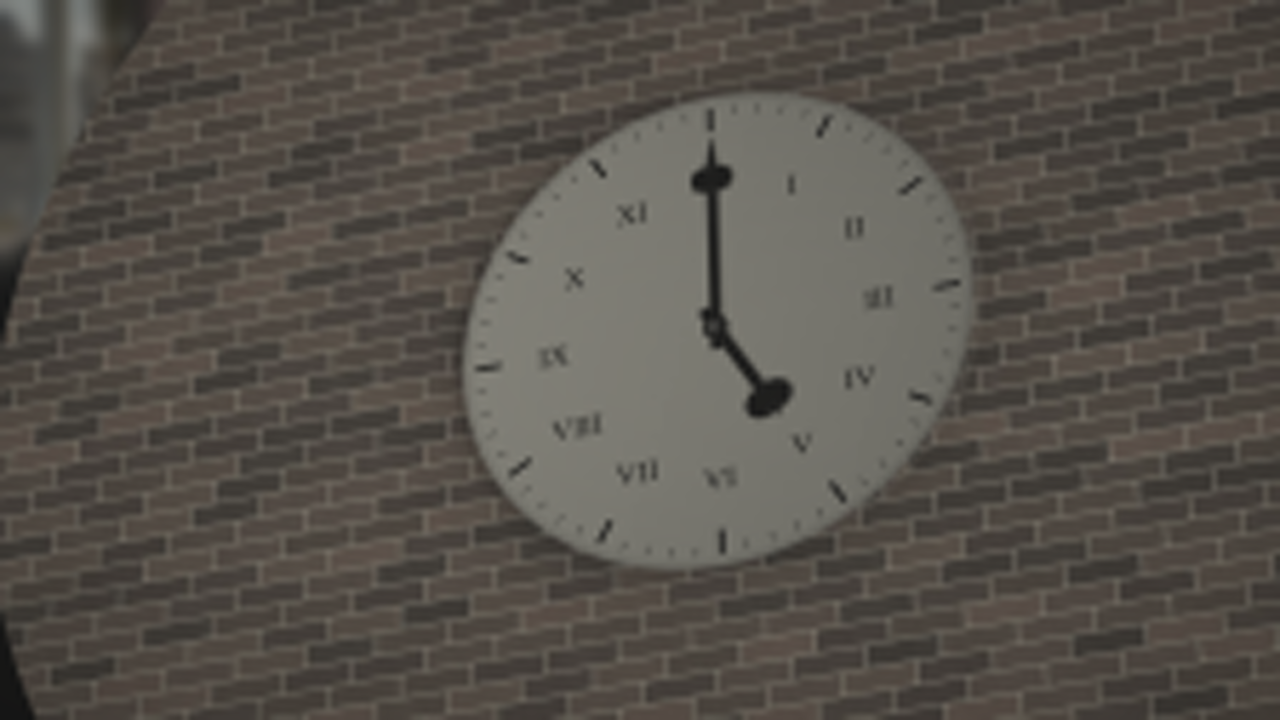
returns 5,00
